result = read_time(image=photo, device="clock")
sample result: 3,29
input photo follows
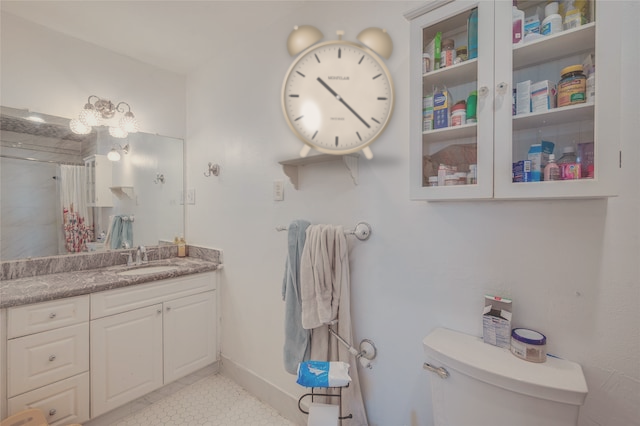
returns 10,22
